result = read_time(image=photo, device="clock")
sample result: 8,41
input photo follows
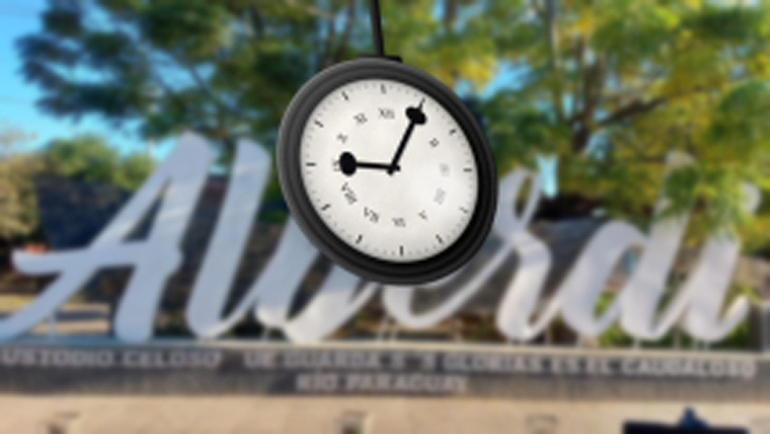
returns 9,05
